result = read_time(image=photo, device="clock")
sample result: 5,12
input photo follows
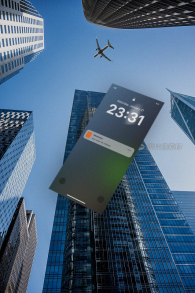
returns 23,31
